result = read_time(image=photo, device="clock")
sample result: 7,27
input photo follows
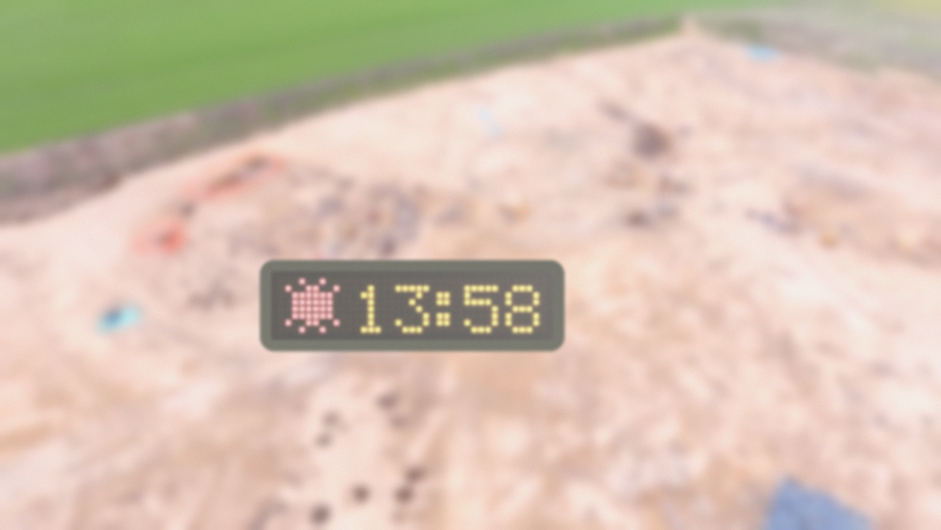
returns 13,58
